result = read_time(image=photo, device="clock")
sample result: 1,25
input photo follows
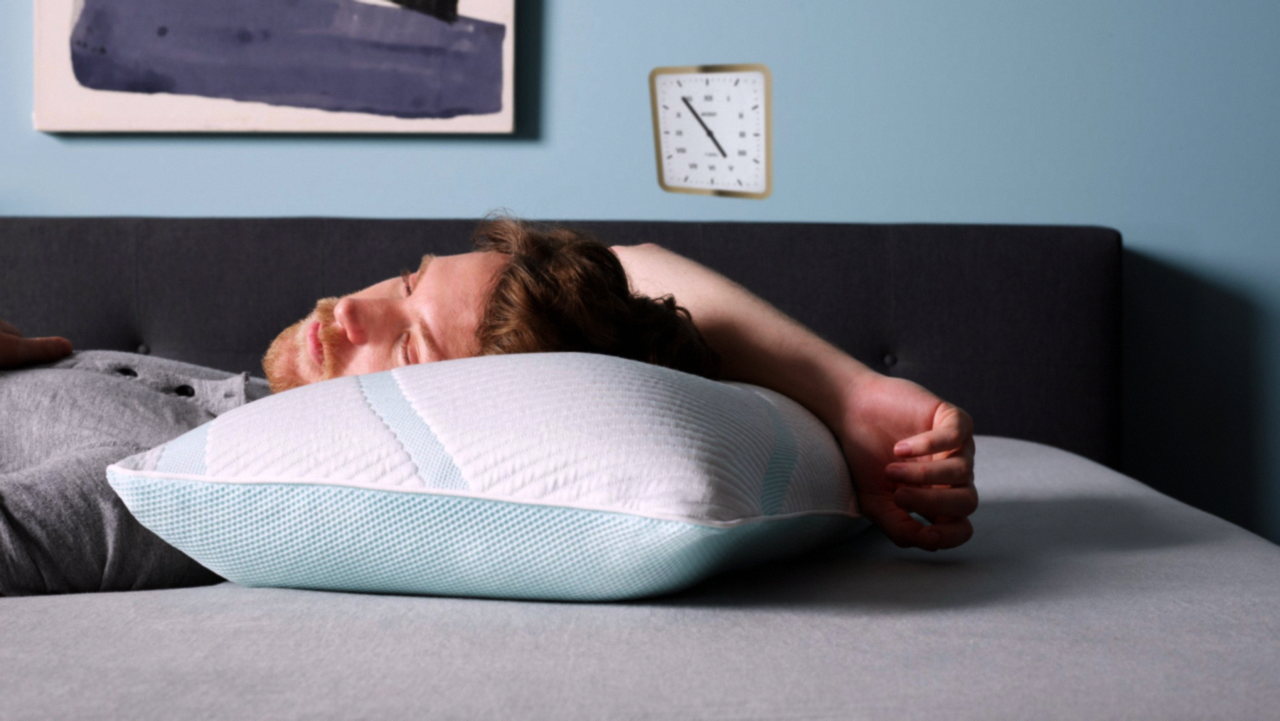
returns 4,54
